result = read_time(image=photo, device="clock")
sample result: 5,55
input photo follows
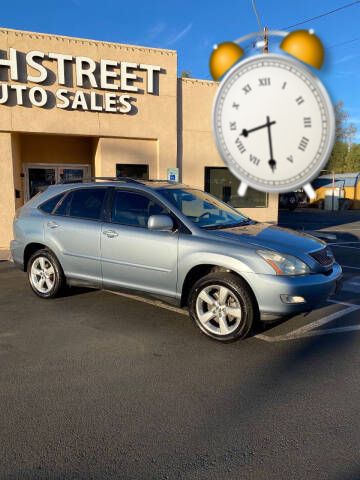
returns 8,30
